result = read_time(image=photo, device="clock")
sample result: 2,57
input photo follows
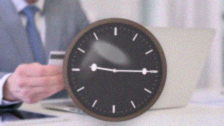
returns 9,15
